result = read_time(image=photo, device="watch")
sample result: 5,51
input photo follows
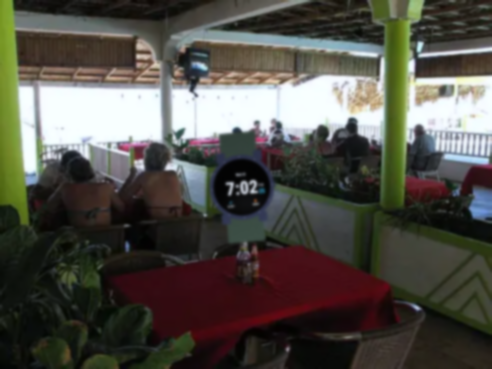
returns 7,02
